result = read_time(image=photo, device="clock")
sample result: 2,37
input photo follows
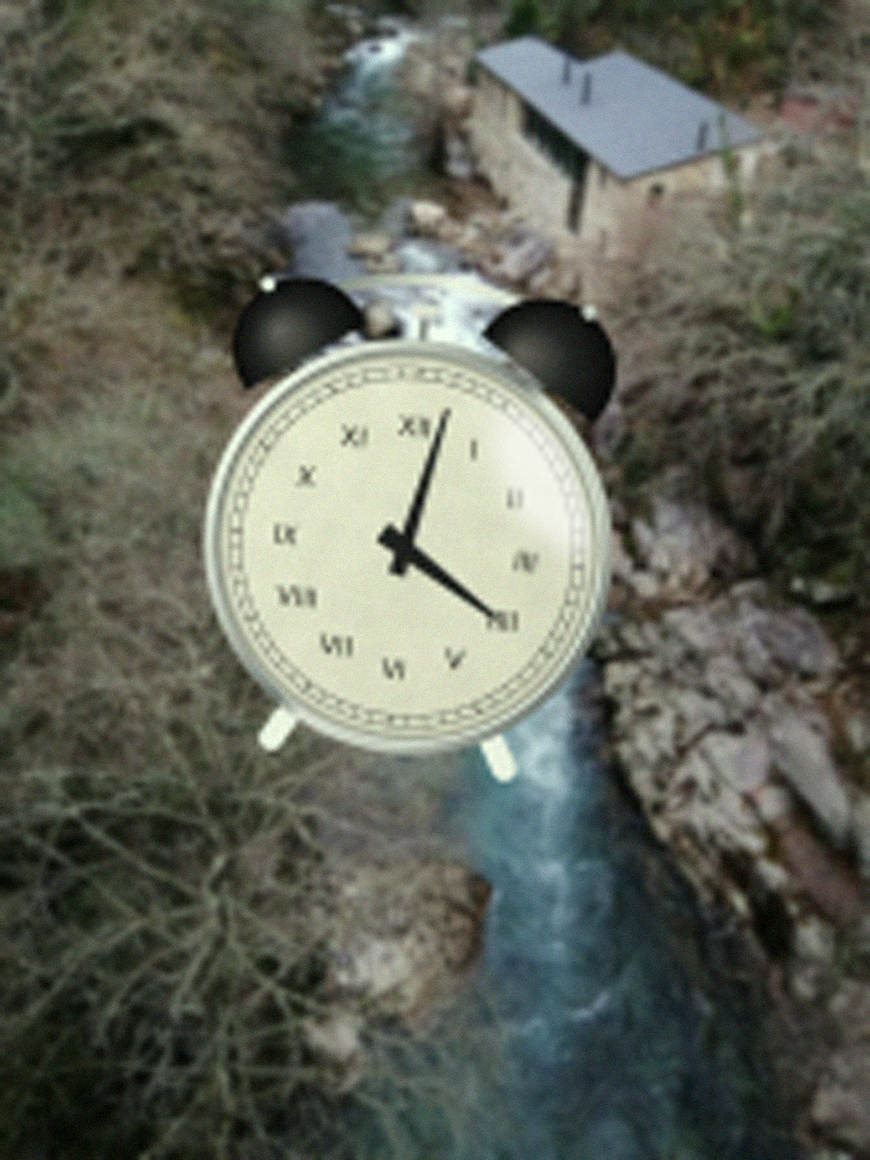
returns 4,02
